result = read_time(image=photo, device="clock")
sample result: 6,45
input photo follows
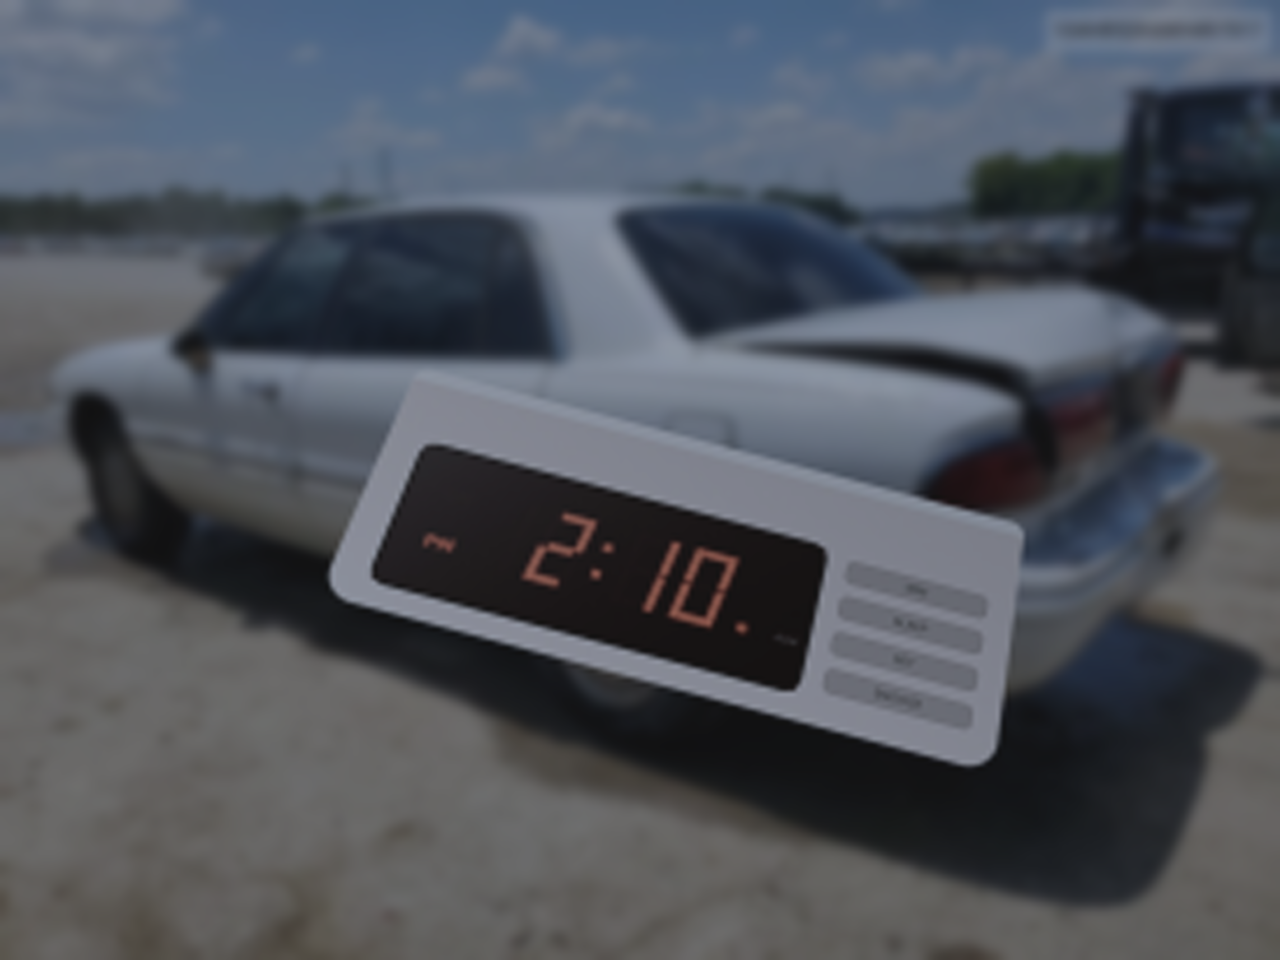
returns 2,10
